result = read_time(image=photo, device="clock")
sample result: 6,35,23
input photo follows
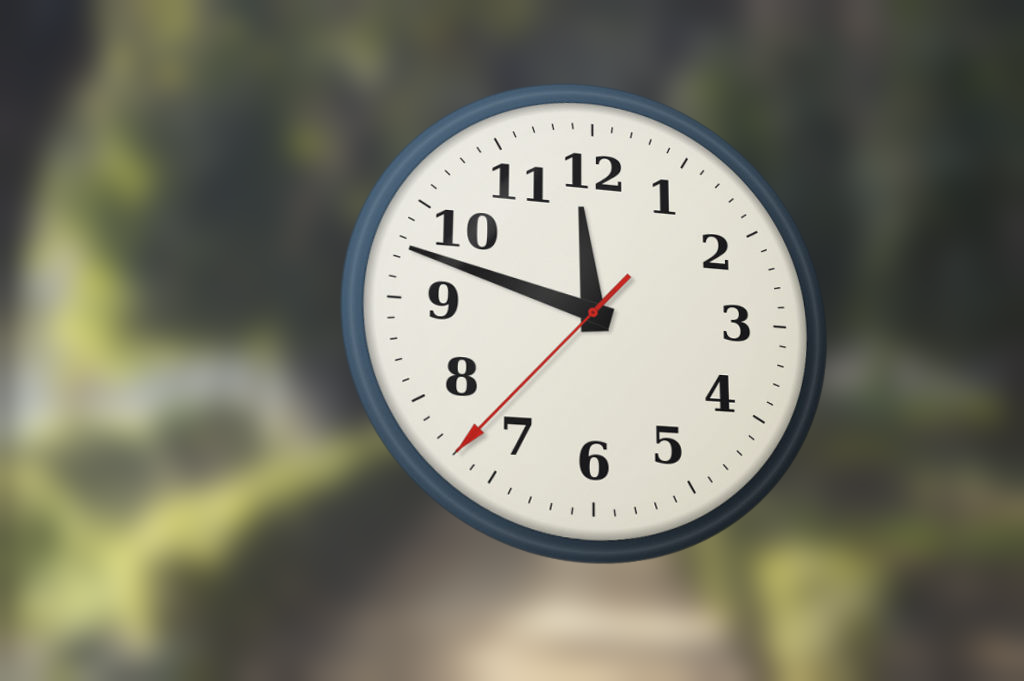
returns 11,47,37
